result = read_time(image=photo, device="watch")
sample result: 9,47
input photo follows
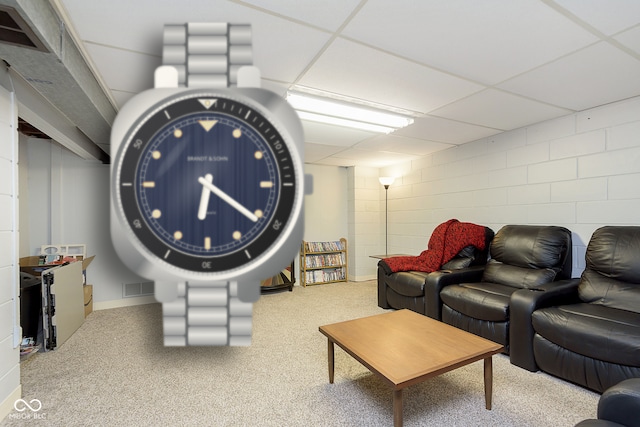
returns 6,21
